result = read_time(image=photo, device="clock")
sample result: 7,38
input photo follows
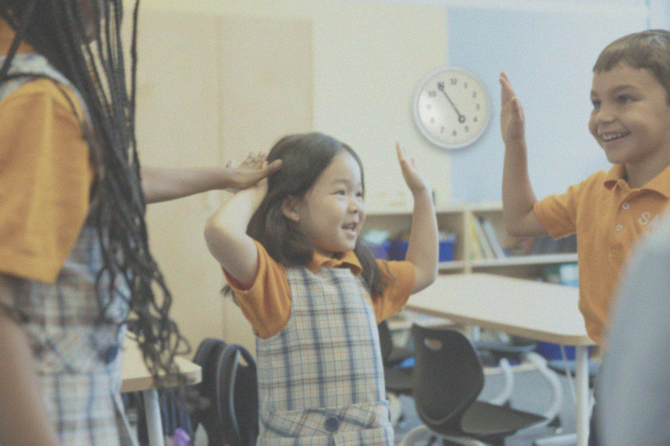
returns 4,54
